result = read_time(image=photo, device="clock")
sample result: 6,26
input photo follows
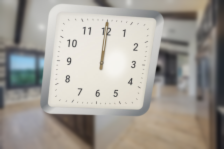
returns 12,00
